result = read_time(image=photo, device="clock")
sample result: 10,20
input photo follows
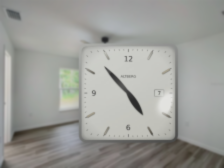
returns 4,53
